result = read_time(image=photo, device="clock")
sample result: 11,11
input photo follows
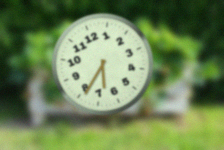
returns 6,39
